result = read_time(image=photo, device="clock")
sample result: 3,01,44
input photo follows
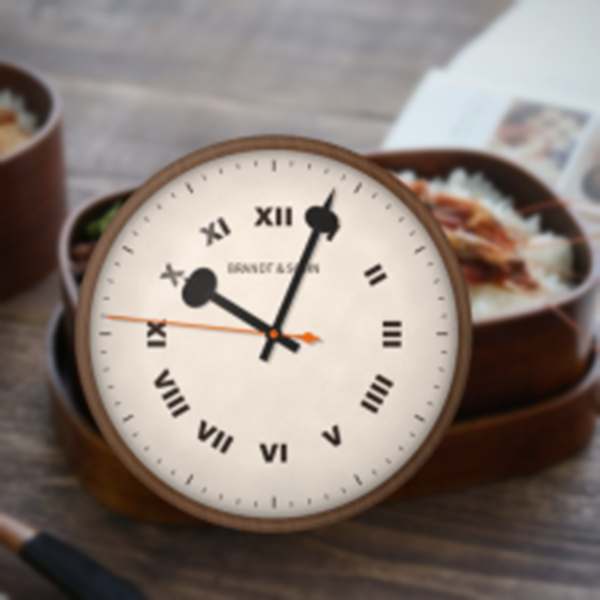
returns 10,03,46
